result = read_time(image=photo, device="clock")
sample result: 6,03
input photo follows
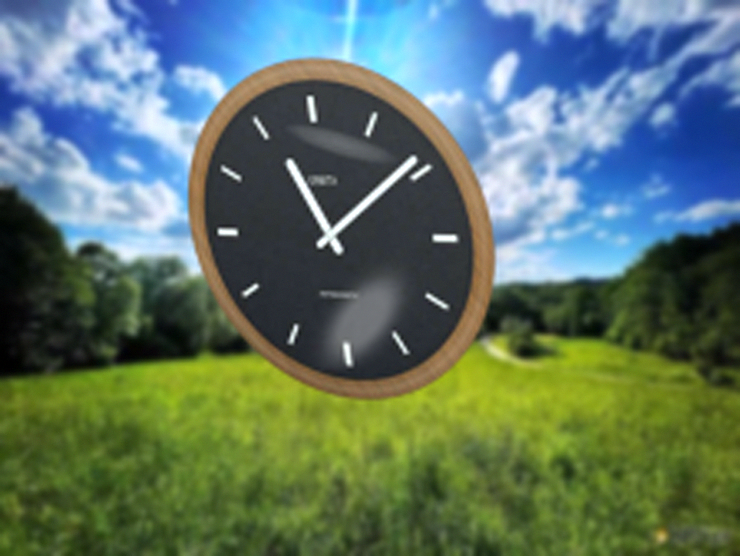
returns 11,09
